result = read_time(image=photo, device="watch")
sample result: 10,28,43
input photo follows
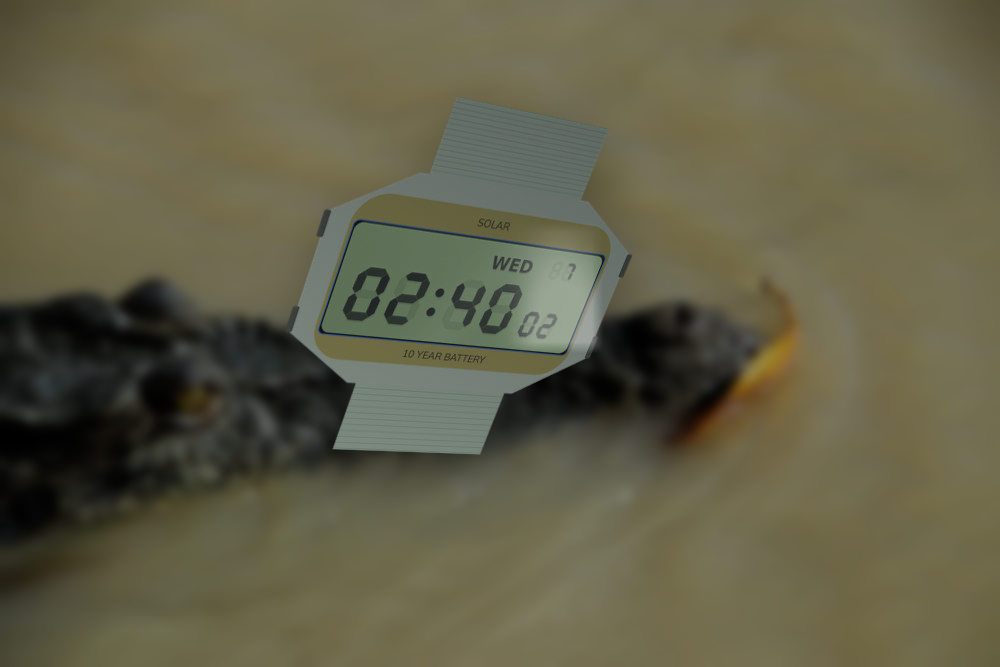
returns 2,40,02
